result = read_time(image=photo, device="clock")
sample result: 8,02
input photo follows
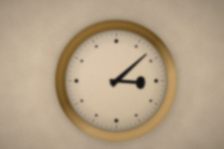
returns 3,08
